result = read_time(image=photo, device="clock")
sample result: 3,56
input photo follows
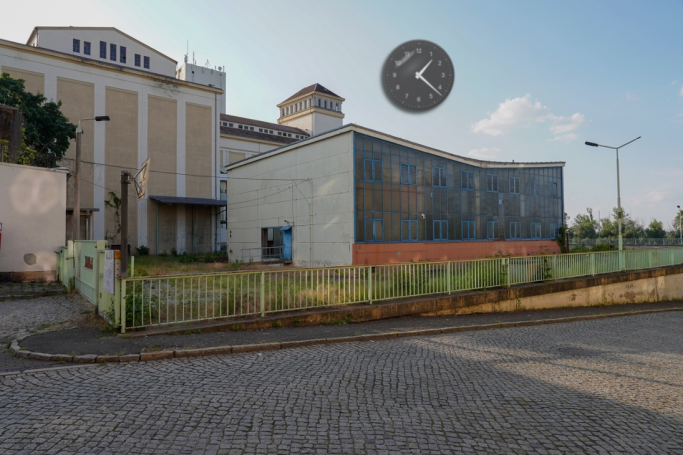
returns 1,22
